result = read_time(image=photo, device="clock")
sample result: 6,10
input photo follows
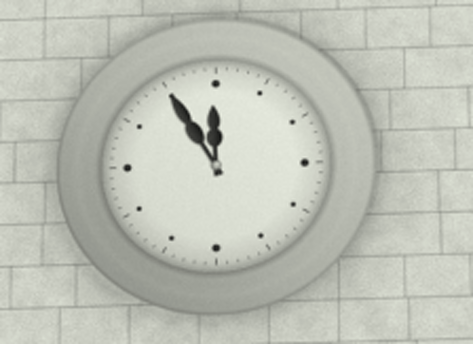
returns 11,55
